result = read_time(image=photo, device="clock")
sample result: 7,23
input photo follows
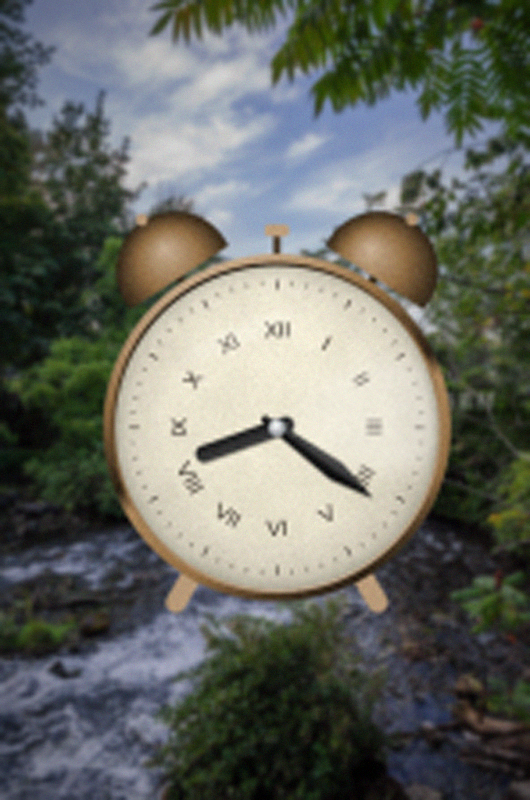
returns 8,21
